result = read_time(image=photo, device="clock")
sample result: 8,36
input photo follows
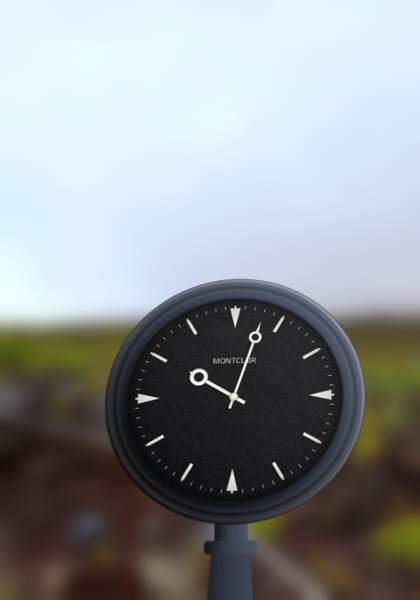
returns 10,03
